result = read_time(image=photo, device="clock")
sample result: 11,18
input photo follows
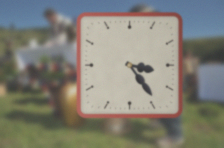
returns 3,24
